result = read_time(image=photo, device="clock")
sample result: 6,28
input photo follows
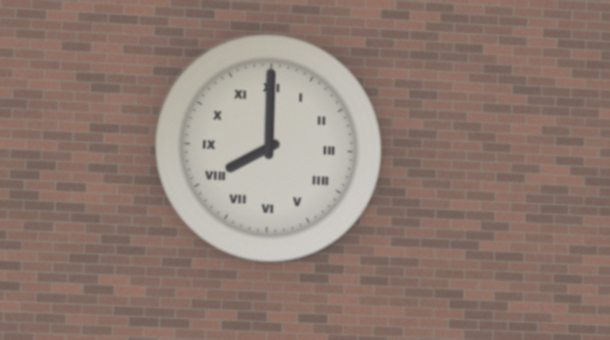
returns 8,00
